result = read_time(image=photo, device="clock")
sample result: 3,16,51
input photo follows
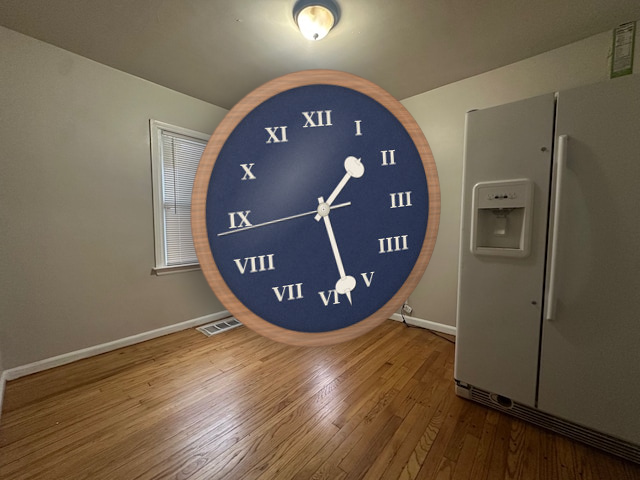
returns 1,27,44
